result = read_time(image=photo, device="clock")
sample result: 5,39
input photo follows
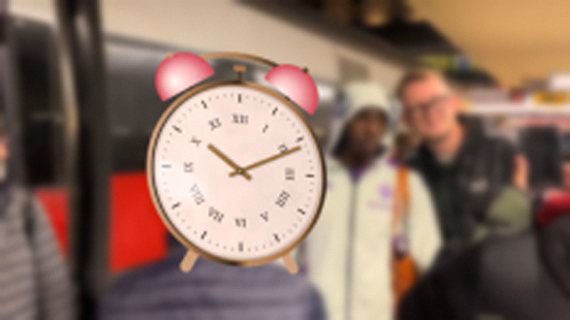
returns 10,11
